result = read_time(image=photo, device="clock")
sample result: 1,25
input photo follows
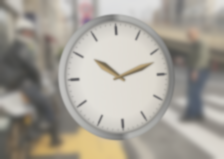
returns 10,12
